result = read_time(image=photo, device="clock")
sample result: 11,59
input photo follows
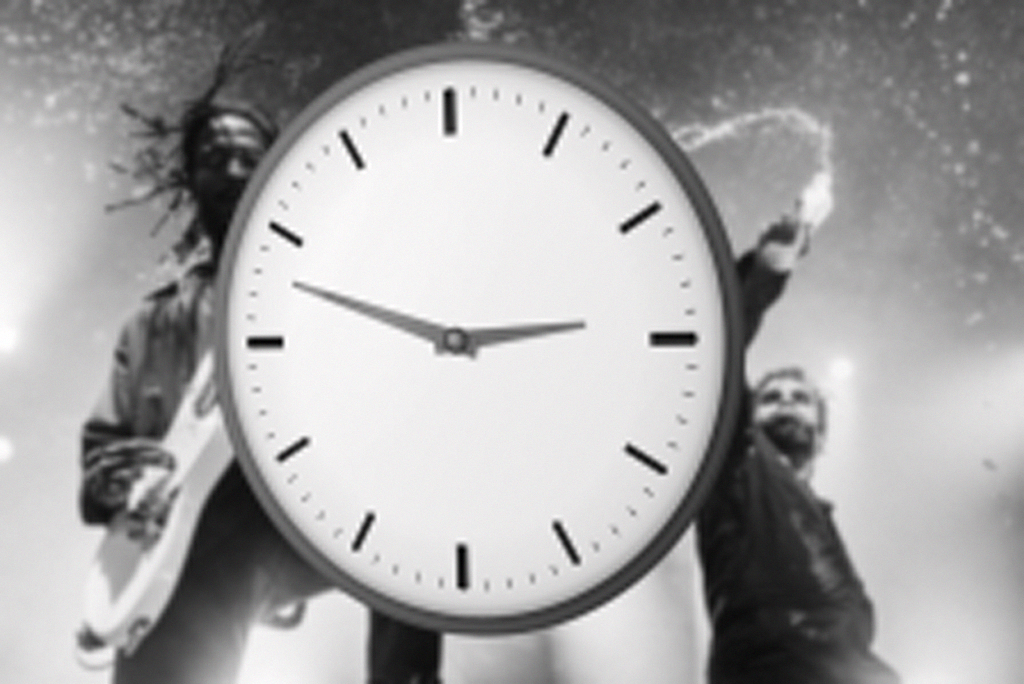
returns 2,48
